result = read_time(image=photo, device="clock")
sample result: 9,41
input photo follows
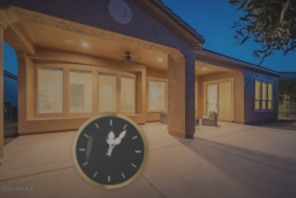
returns 12,06
